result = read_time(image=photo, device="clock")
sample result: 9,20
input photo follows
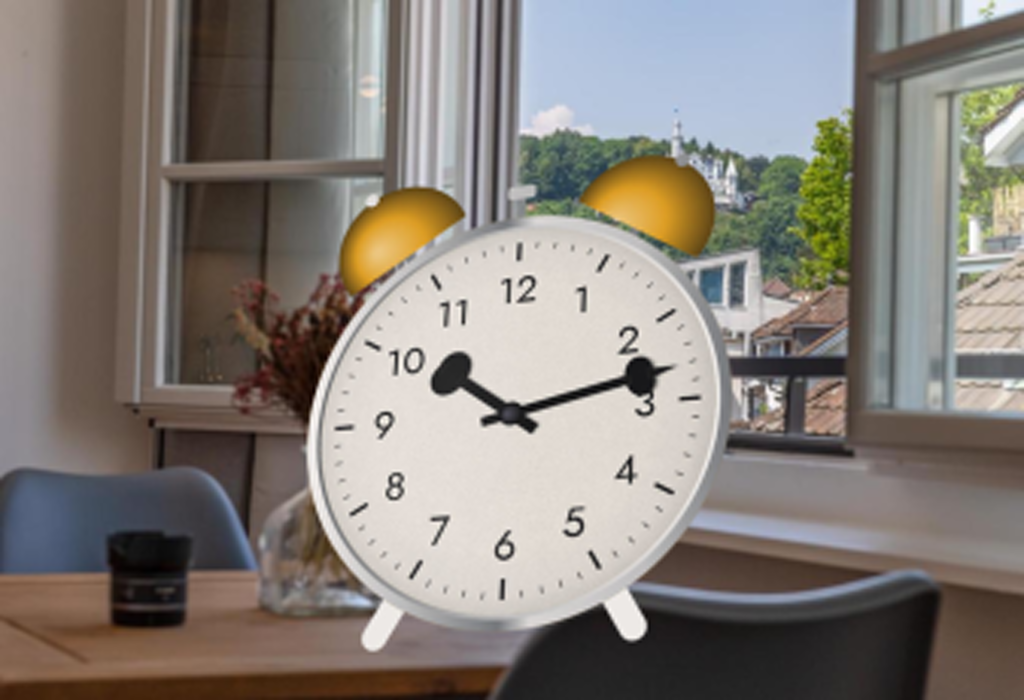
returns 10,13
